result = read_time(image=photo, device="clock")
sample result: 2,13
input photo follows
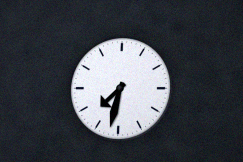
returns 7,32
